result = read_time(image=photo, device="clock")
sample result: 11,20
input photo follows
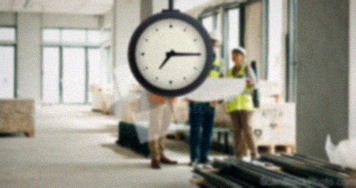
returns 7,15
